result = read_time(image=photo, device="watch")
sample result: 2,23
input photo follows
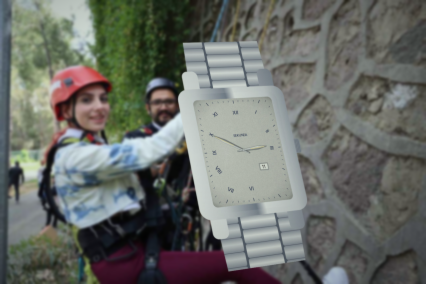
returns 2,50
